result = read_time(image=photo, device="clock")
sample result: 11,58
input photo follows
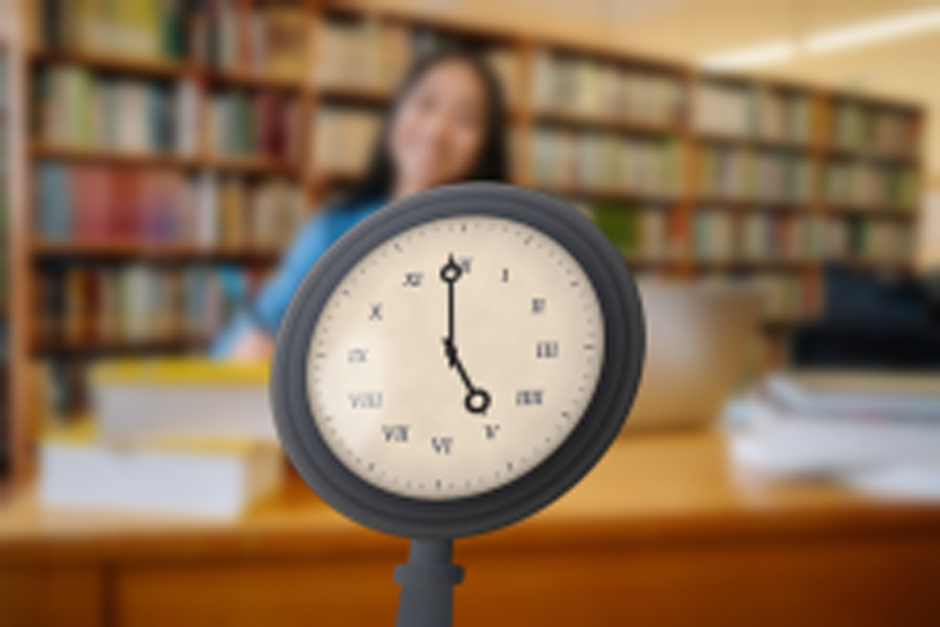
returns 4,59
